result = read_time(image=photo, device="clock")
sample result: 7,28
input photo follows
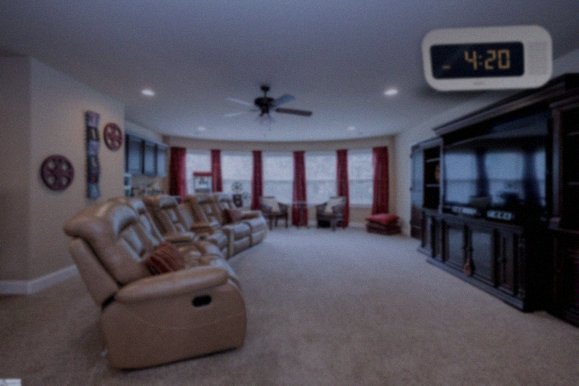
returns 4,20
